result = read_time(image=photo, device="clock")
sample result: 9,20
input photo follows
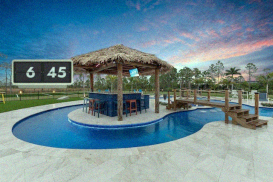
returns 6,45
